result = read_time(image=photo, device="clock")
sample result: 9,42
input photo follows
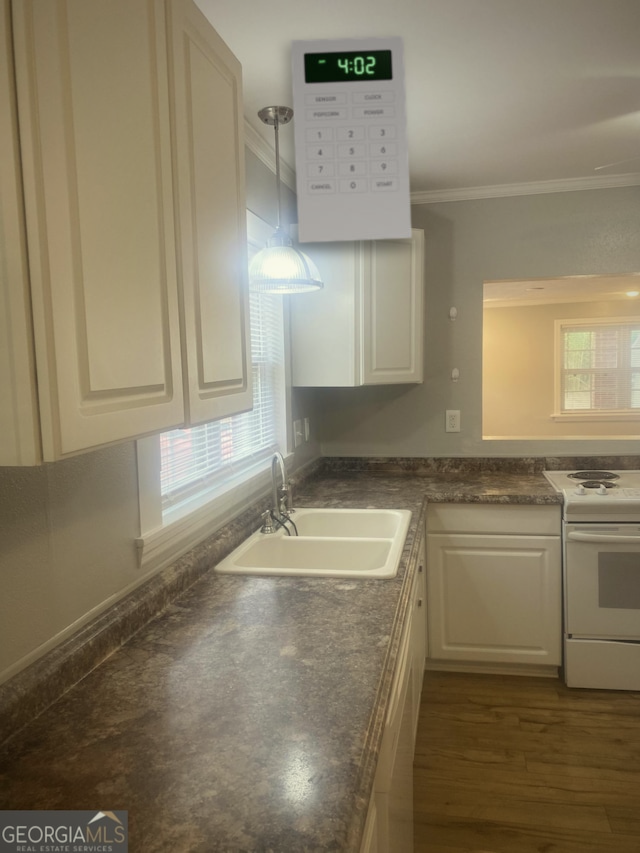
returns 4,02
